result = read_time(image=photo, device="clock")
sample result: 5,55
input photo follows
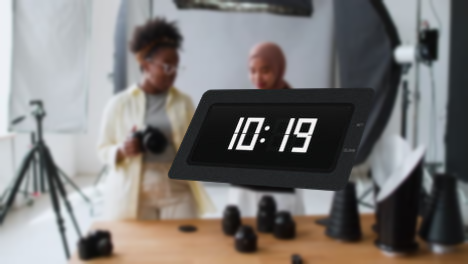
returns 10,19
